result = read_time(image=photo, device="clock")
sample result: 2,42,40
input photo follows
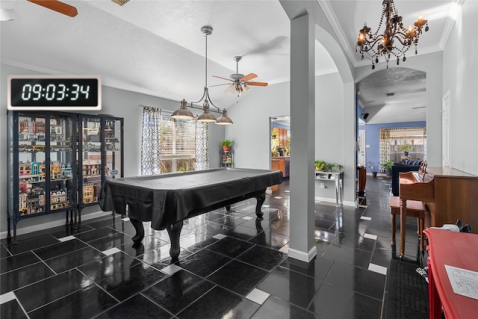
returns 9,03,34
